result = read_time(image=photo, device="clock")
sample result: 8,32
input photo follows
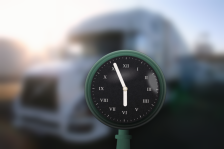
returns 5,56
